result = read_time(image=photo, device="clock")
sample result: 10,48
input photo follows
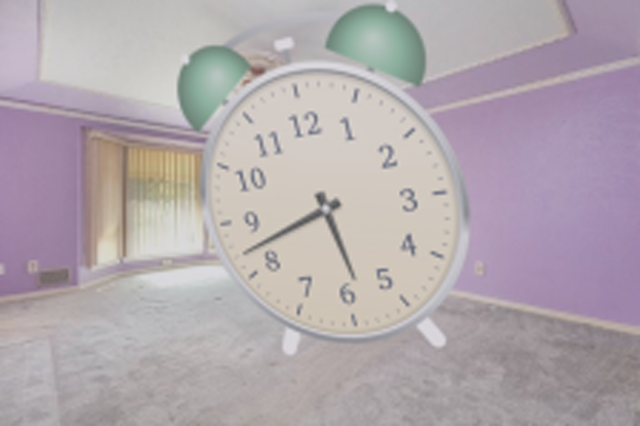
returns 5,42
